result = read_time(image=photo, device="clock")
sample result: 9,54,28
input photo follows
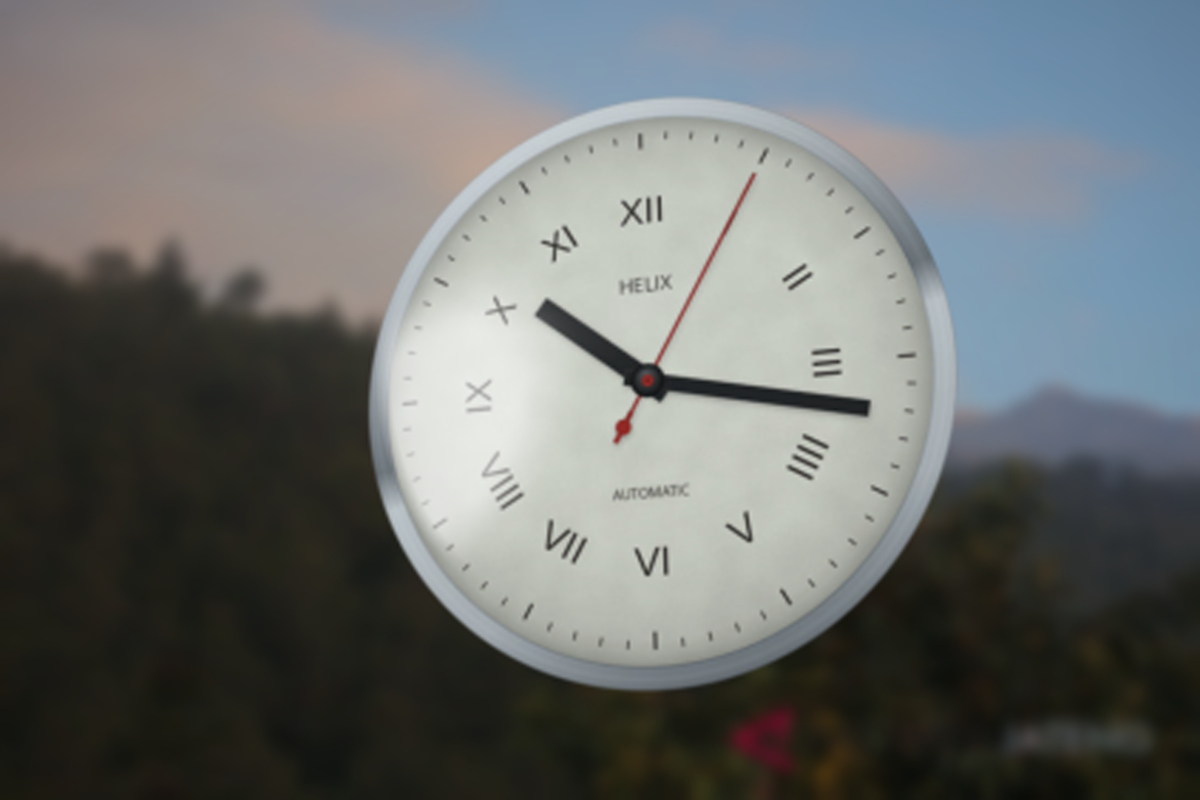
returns 10,17,05
